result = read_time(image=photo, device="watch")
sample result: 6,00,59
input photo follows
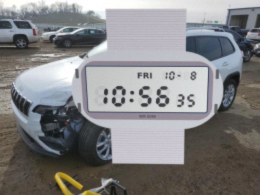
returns 10,56,35
